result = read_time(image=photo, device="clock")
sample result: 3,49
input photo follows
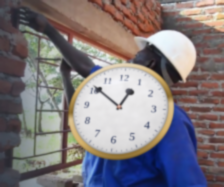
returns 12,51
